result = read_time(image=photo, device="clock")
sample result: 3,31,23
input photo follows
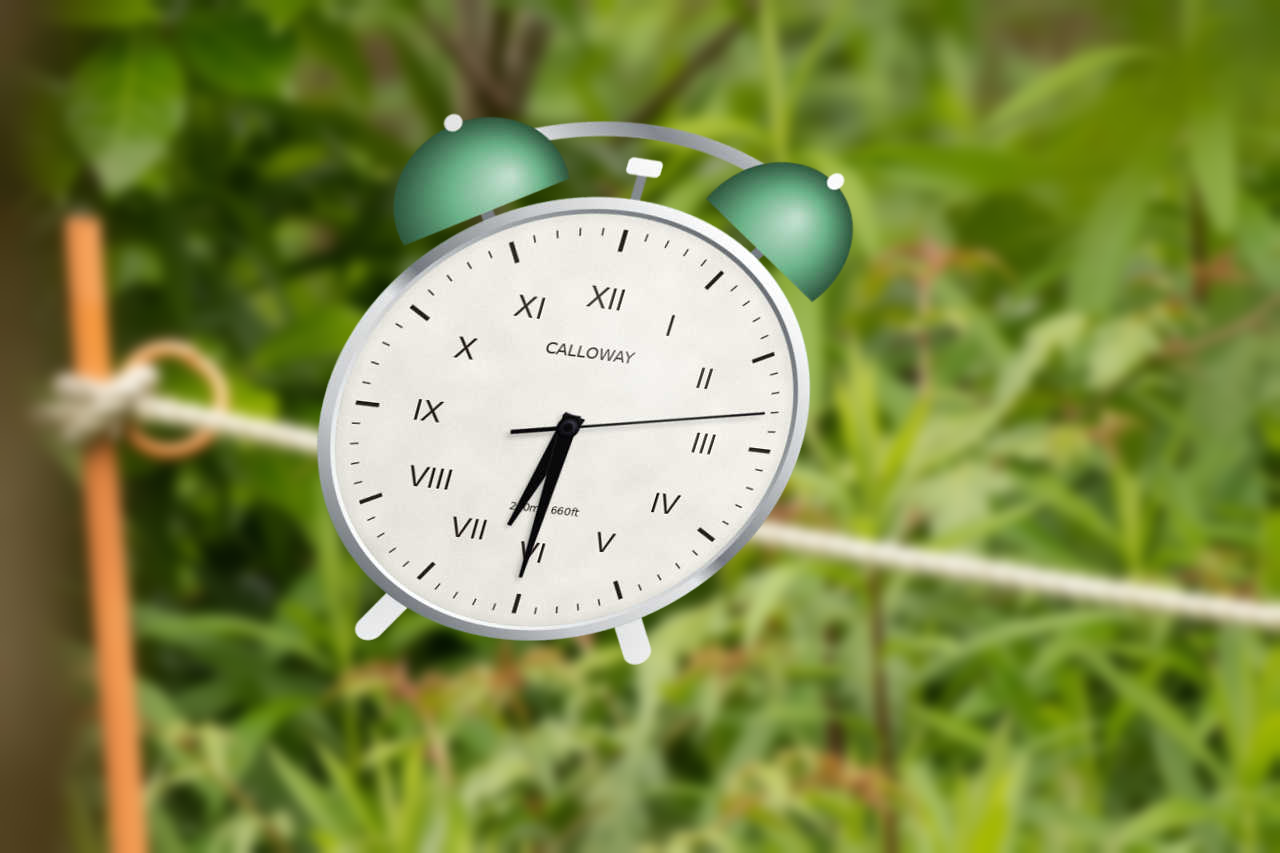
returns 6,30,13
